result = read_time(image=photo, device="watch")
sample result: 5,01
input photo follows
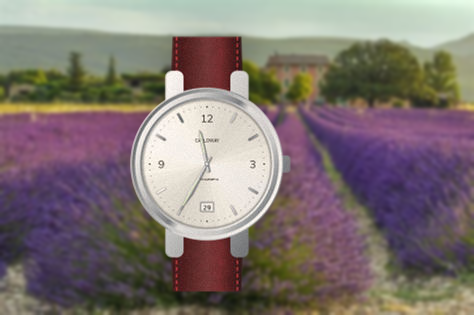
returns 11,35
